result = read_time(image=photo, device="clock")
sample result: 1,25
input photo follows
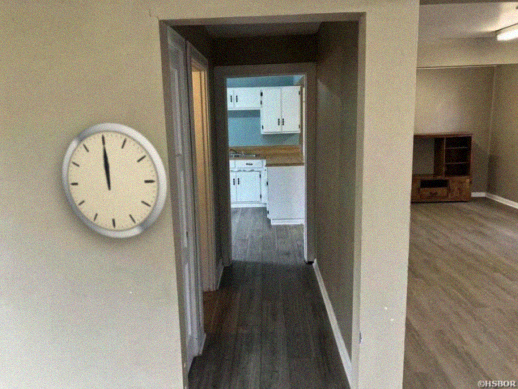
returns 12,00
